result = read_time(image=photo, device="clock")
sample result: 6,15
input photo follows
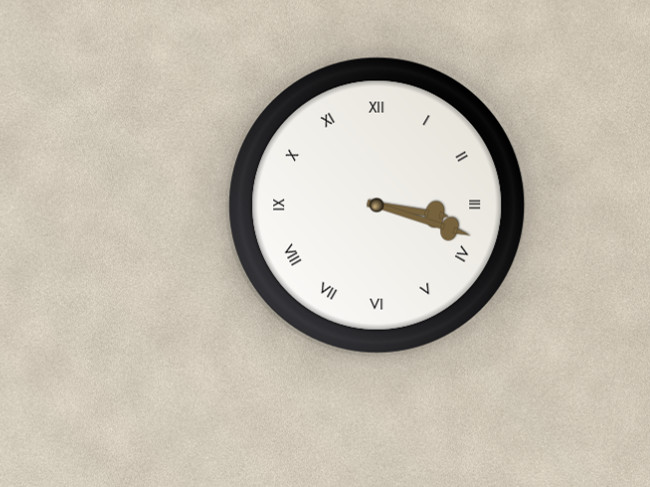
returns 3,18
